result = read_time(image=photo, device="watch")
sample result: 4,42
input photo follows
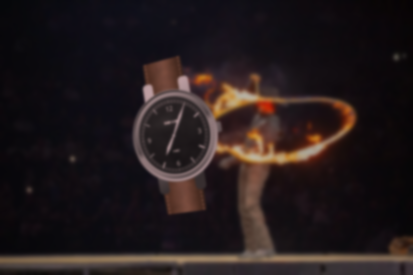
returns 7,05
